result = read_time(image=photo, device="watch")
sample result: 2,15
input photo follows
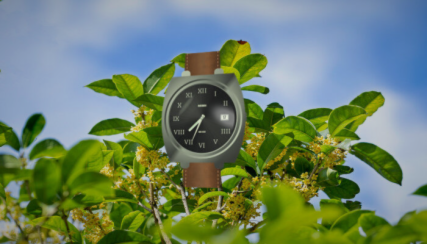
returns 7,34
